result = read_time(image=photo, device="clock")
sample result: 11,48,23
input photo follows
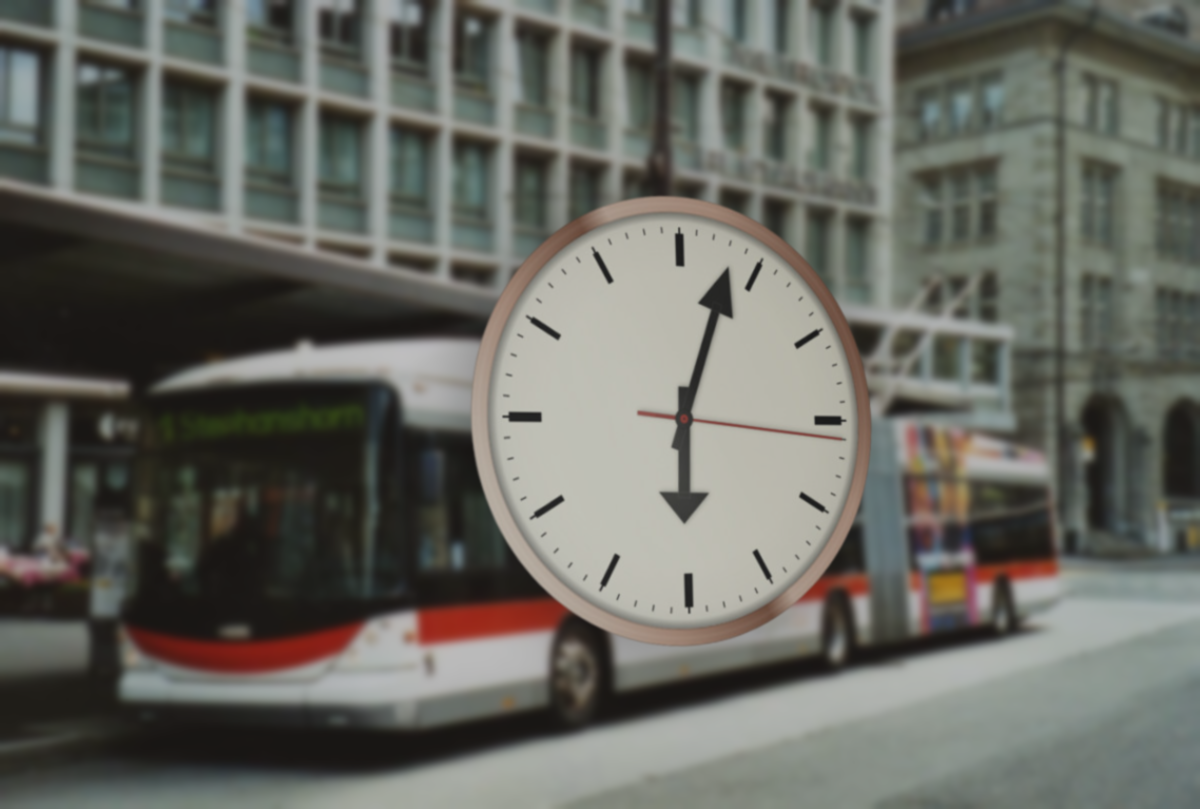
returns 6,03,16
